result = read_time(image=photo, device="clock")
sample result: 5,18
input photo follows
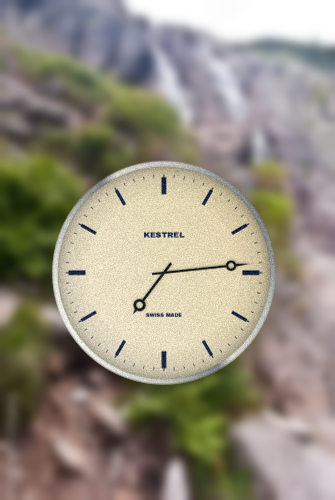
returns 7,14
